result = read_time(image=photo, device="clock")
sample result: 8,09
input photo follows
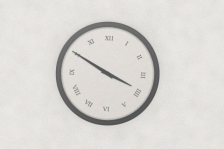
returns 3,50
